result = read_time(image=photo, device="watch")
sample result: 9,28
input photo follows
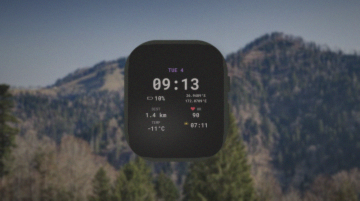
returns 9,13
